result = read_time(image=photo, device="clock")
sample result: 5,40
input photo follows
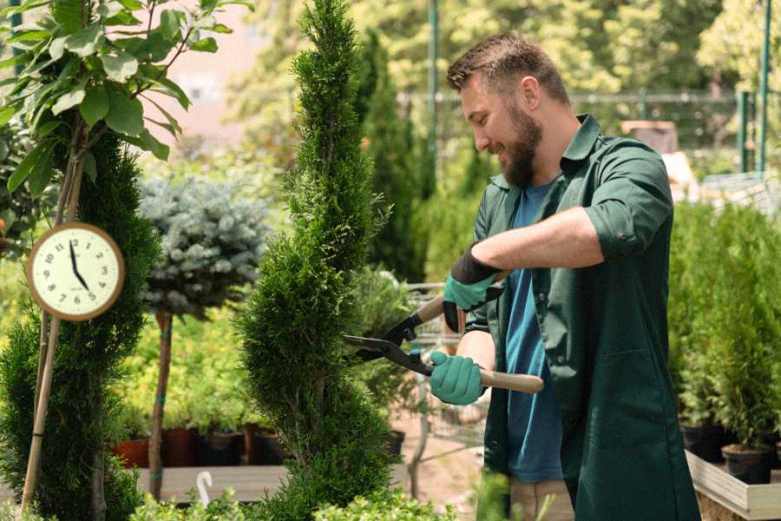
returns 4,59
